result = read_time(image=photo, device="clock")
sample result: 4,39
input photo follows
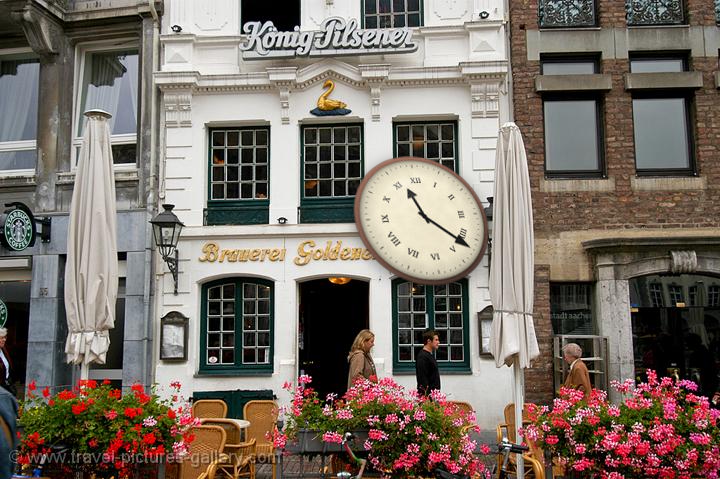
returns 11,22
